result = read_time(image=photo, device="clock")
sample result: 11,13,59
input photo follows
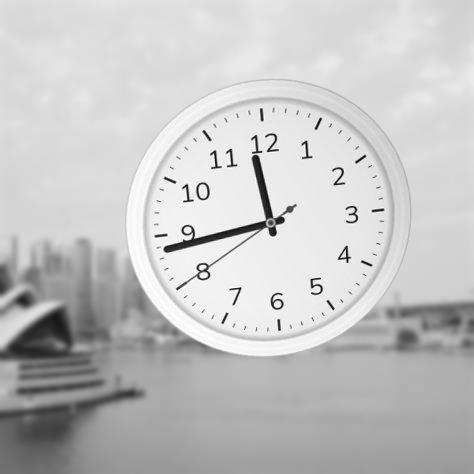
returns 11,43,40
